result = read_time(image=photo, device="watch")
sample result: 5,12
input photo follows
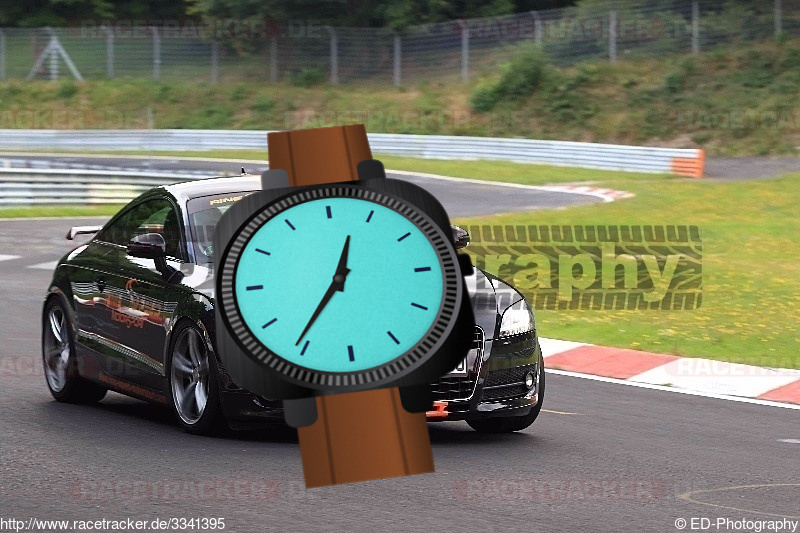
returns 12,36
